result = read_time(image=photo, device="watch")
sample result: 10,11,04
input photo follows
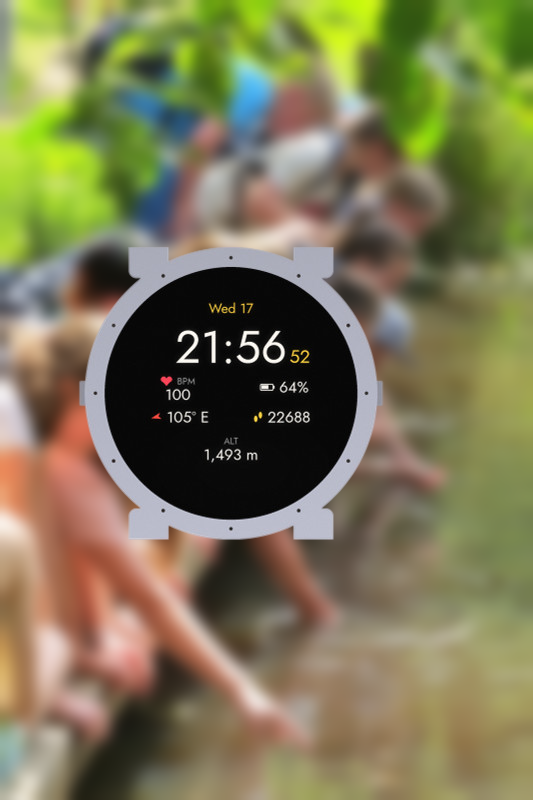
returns 21,56,52
